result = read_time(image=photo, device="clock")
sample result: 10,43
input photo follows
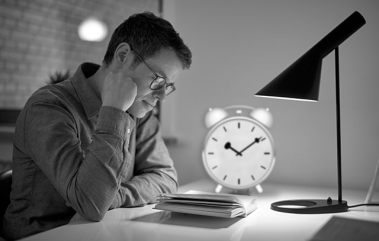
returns 10,09
